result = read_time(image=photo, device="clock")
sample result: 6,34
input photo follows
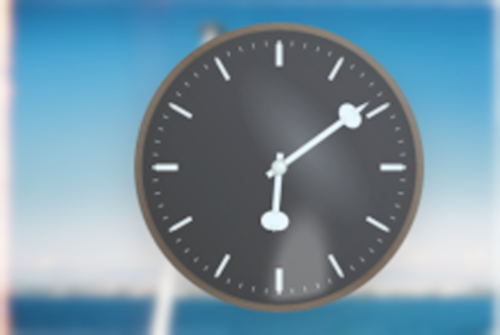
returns 6,09
